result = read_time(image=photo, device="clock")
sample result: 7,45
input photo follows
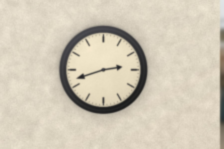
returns 2,42
